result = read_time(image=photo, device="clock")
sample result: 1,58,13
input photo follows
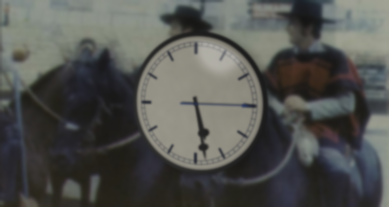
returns 5,28,15
